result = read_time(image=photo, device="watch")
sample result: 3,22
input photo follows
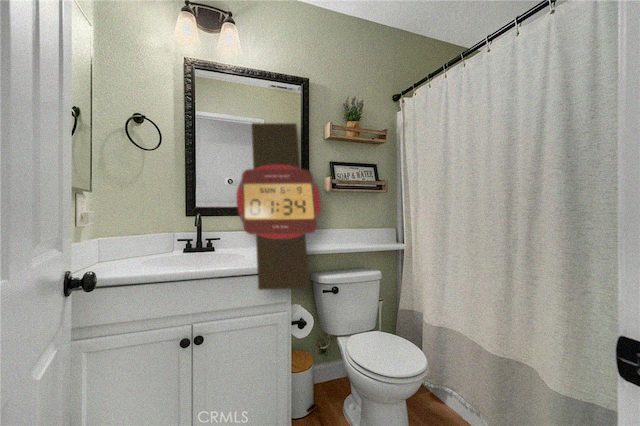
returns 1,34
